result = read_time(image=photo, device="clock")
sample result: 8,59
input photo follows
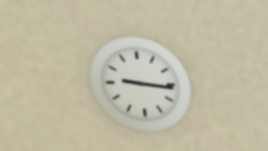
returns 9,16
